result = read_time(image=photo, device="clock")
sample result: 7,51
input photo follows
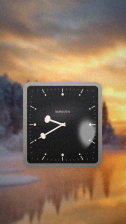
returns 9,40
